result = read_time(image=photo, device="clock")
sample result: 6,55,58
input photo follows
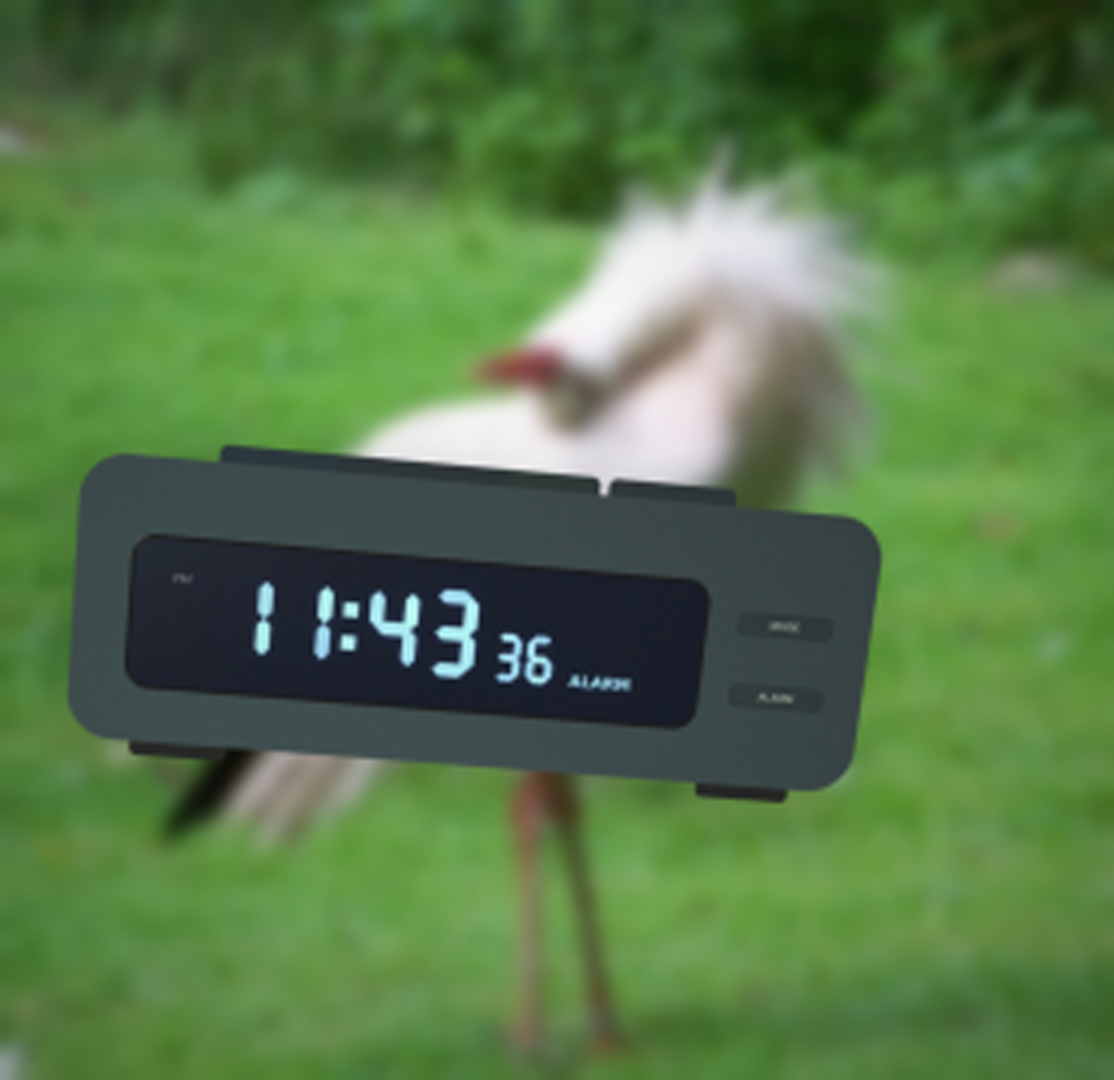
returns 11,43,36
